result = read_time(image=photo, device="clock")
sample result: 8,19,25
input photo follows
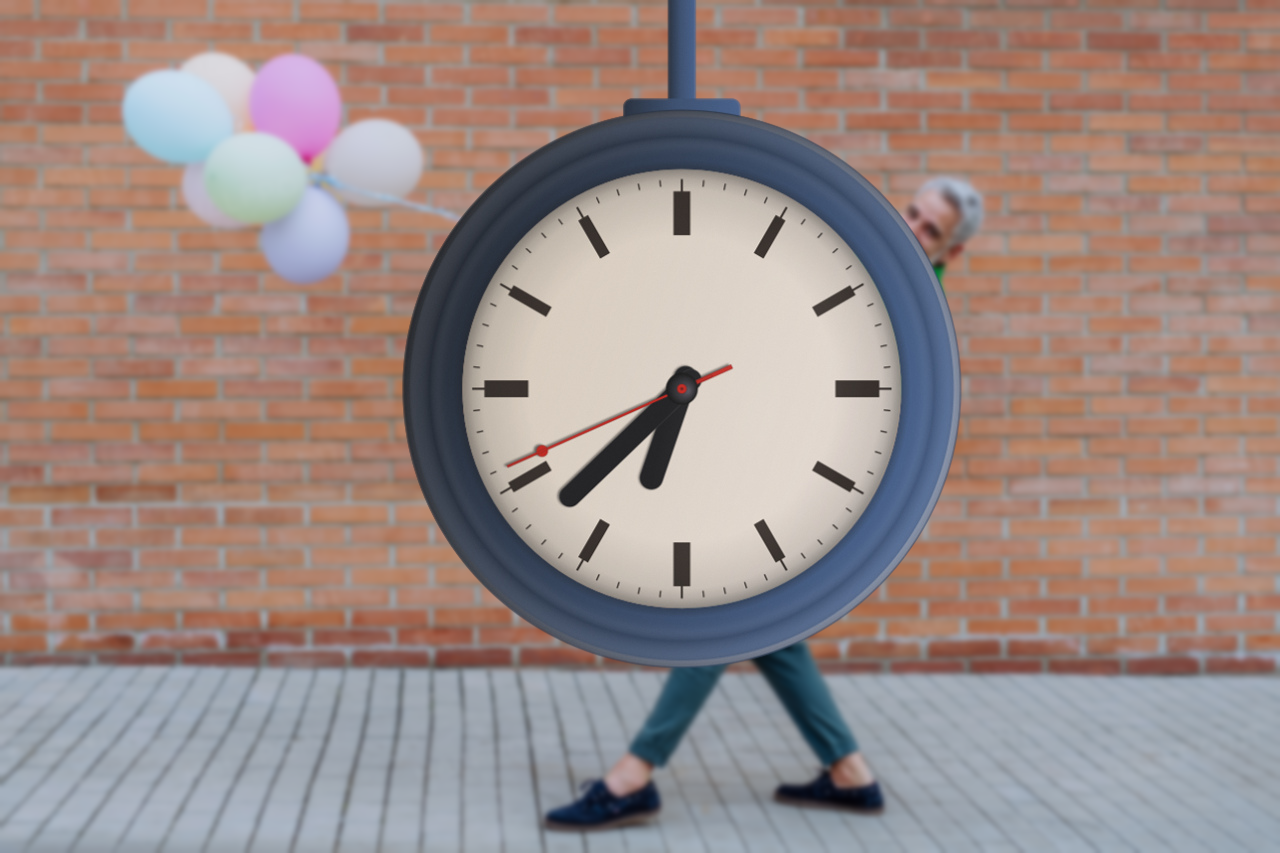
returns 6,37,41
